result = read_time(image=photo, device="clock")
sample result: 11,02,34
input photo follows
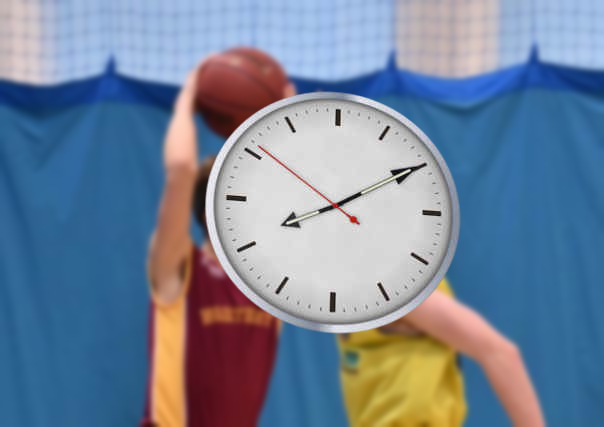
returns 8,09,51
